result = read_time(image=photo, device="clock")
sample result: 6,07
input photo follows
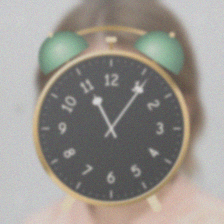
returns 11,06
